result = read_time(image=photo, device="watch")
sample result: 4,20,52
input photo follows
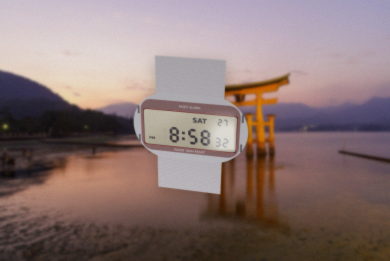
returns 8,58,32
